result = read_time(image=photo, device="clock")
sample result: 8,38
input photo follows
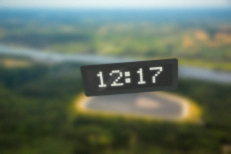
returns 12,17
